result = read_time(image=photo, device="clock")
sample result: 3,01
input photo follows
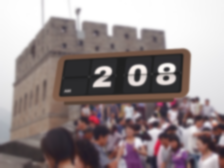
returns 2,08
